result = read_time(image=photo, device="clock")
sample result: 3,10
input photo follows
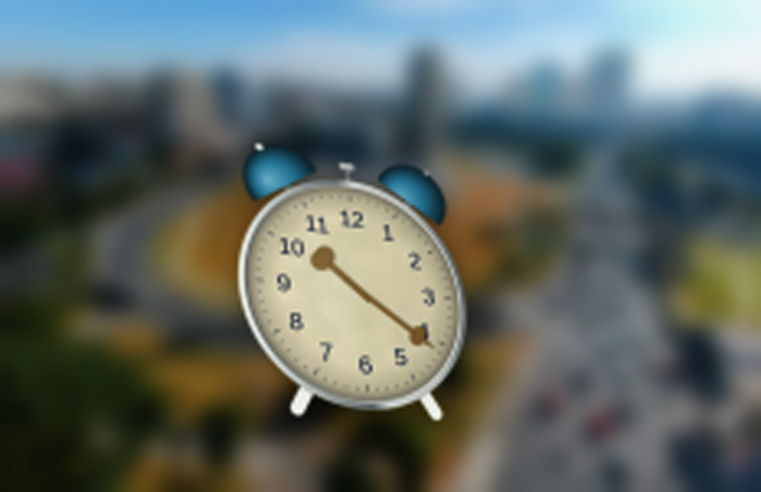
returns 10,21
